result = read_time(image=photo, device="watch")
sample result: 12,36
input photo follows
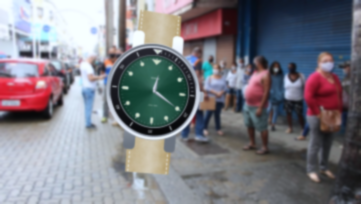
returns 12,20
